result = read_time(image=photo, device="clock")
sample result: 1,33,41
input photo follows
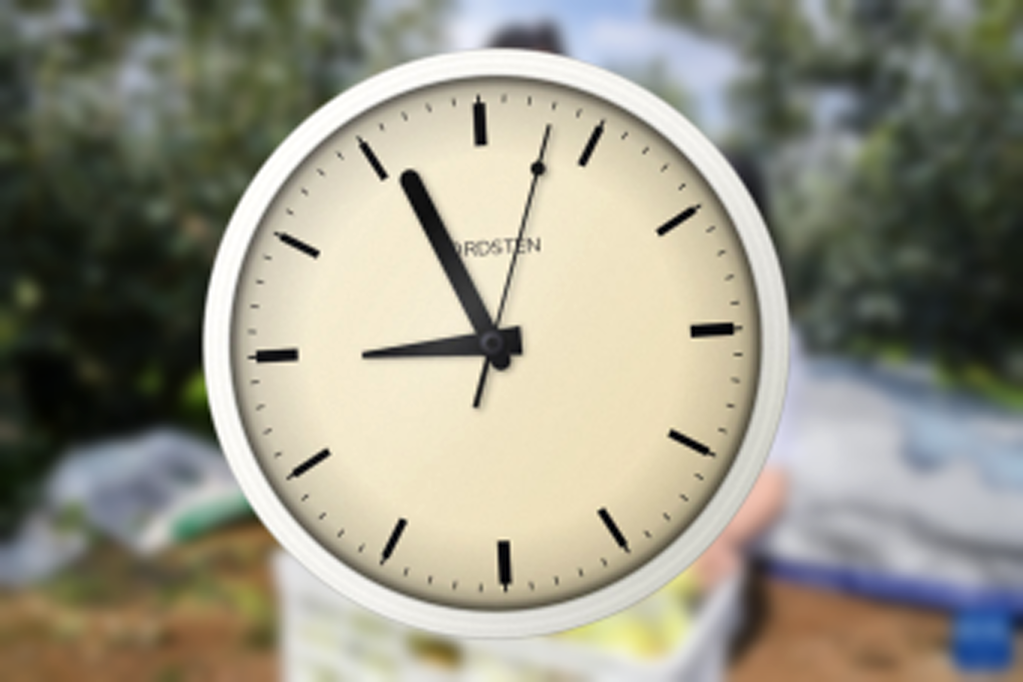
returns 8,56,03
